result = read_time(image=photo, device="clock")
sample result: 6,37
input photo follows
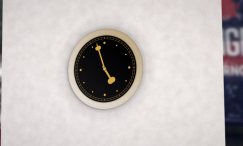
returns 4,57
